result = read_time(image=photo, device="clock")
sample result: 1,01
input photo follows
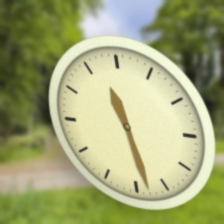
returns 11,28
